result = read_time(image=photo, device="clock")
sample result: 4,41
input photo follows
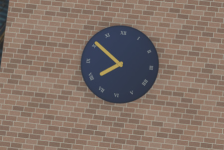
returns 7,51
